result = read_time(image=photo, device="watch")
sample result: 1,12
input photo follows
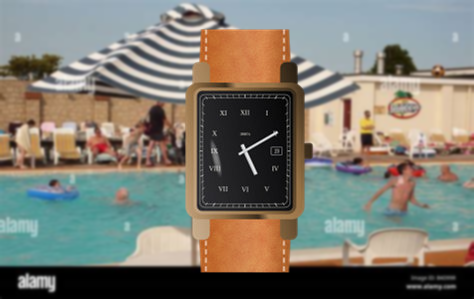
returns 5,10
